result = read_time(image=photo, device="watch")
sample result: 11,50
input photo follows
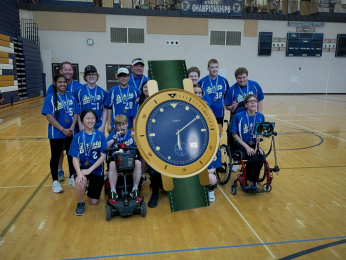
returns 6,10
